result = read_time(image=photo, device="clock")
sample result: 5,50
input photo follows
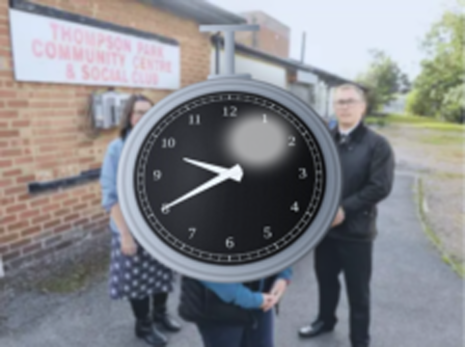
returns 9,40
